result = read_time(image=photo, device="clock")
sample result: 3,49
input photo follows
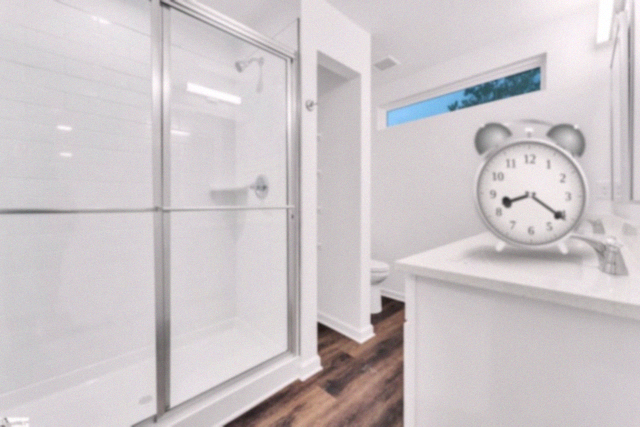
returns 8,21
